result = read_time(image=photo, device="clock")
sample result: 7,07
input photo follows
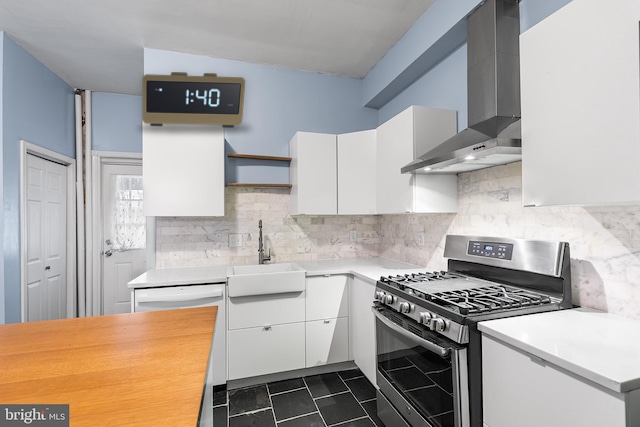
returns 1,40
